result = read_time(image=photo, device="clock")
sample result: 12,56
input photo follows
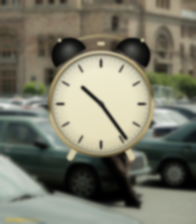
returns 10,24
